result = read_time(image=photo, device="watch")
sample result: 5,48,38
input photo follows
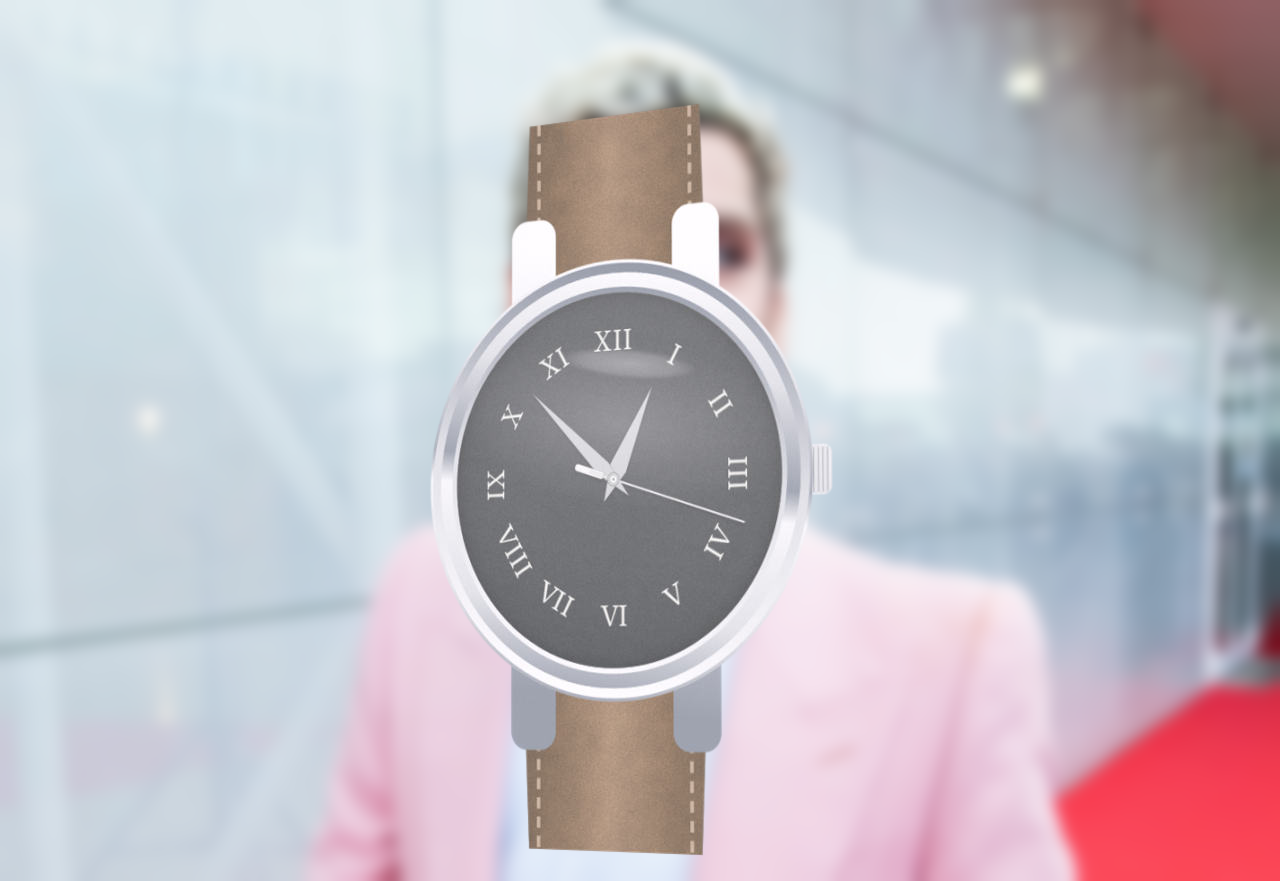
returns 12,52,18
